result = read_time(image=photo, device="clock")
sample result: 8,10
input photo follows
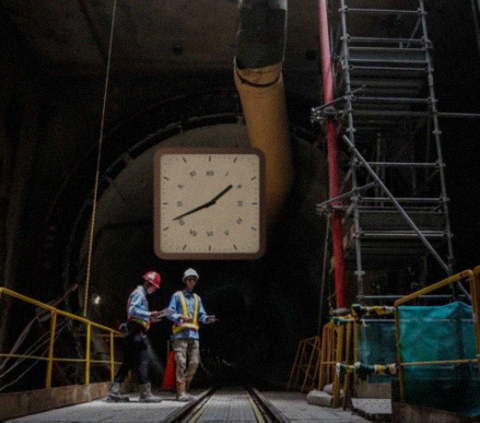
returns 1,41
